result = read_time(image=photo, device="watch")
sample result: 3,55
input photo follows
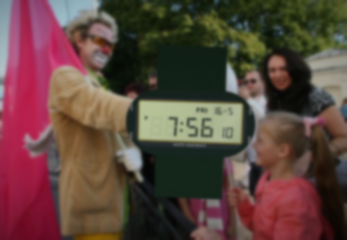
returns 7,56
